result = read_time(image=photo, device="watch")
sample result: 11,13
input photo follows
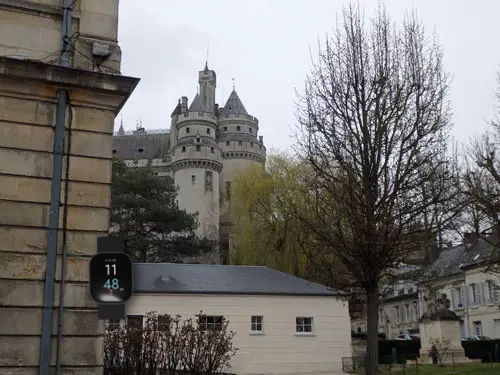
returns 11,48
